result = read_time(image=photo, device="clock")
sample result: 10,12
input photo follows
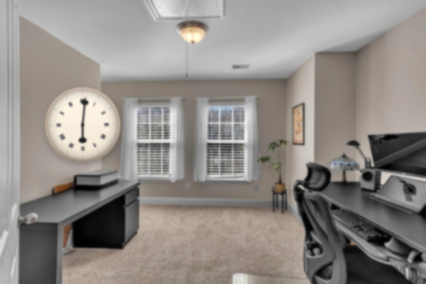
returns 6,01
